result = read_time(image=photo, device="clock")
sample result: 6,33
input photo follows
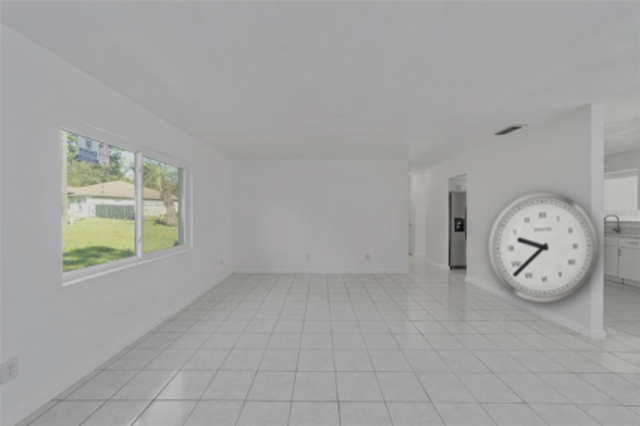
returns 9,38
